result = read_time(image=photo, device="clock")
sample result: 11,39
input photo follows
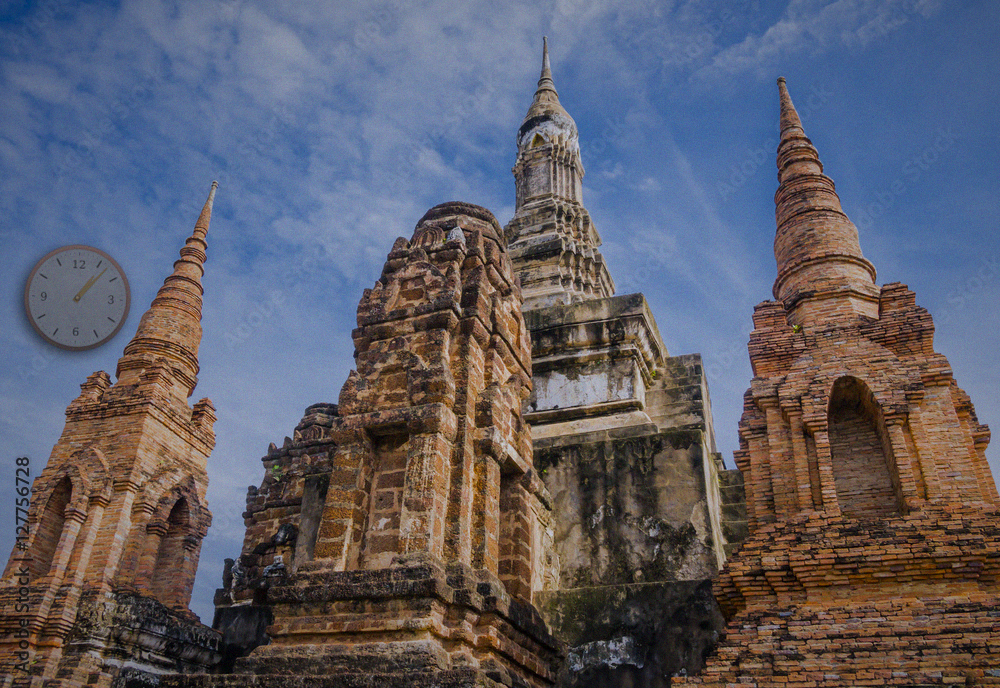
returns 1,07
